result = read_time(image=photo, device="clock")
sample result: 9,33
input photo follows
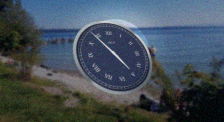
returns 4,54
